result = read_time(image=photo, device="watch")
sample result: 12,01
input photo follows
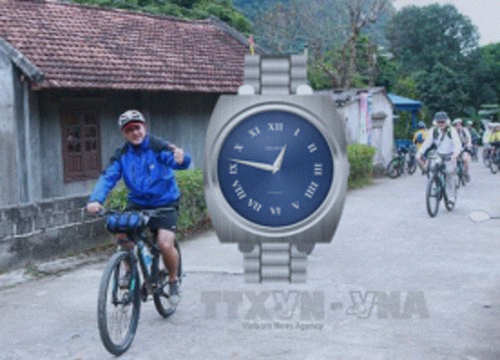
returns 12,47
